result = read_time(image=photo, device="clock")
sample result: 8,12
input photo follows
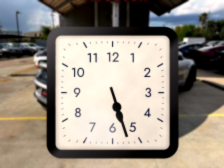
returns 5,27
